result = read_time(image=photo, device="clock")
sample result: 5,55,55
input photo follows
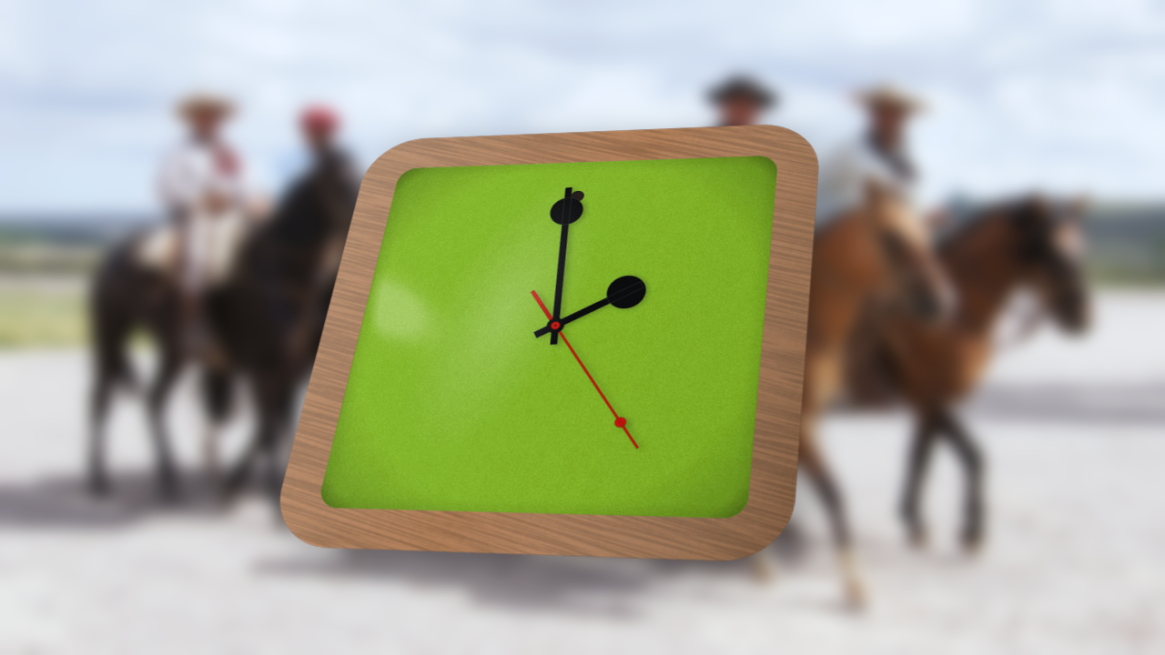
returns 1,59,24
